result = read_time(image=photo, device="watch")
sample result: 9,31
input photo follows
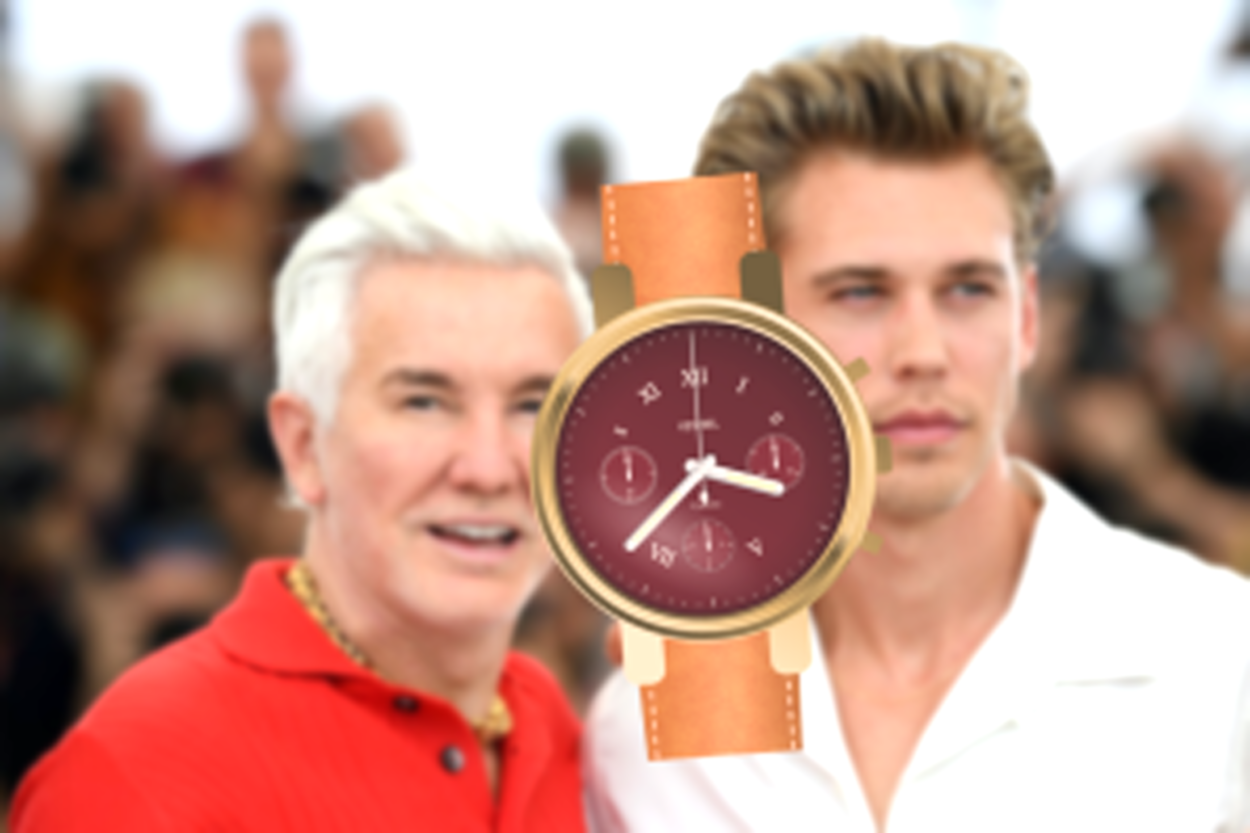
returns 3,38
